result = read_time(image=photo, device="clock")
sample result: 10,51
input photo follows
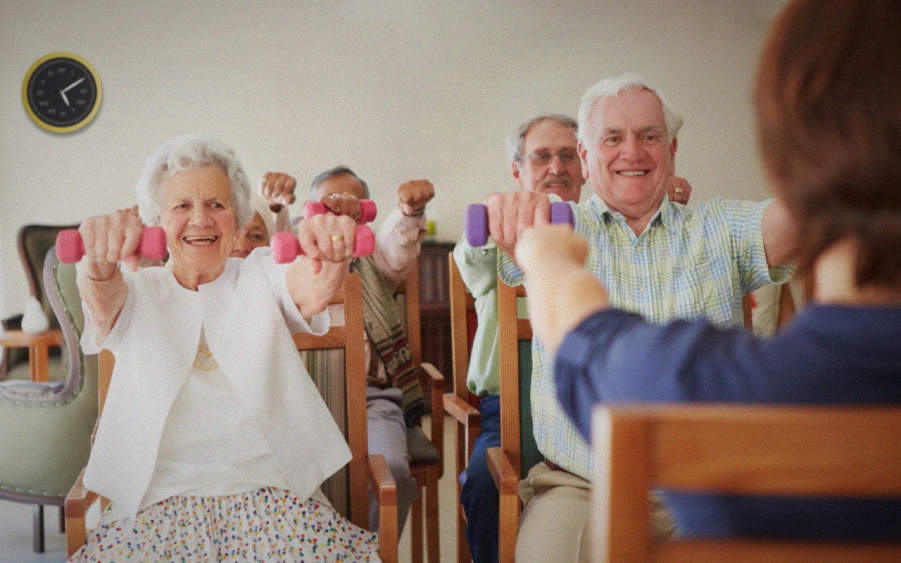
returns 5,10
